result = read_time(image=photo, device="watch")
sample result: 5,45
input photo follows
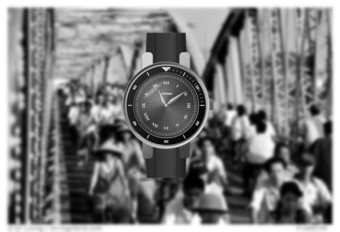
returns 11,09
